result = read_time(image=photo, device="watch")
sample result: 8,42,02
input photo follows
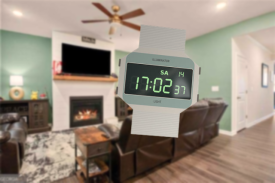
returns 17,02,37
